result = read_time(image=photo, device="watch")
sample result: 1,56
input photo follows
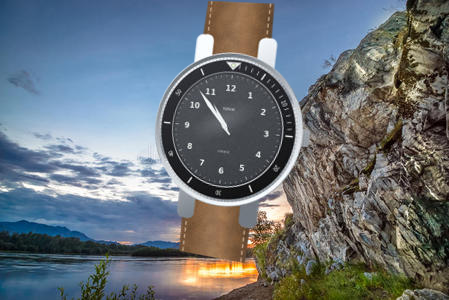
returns 10,53
